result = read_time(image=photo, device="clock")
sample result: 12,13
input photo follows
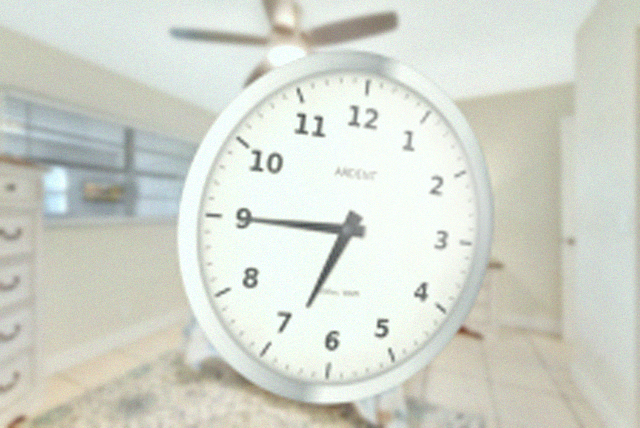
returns 6,45
